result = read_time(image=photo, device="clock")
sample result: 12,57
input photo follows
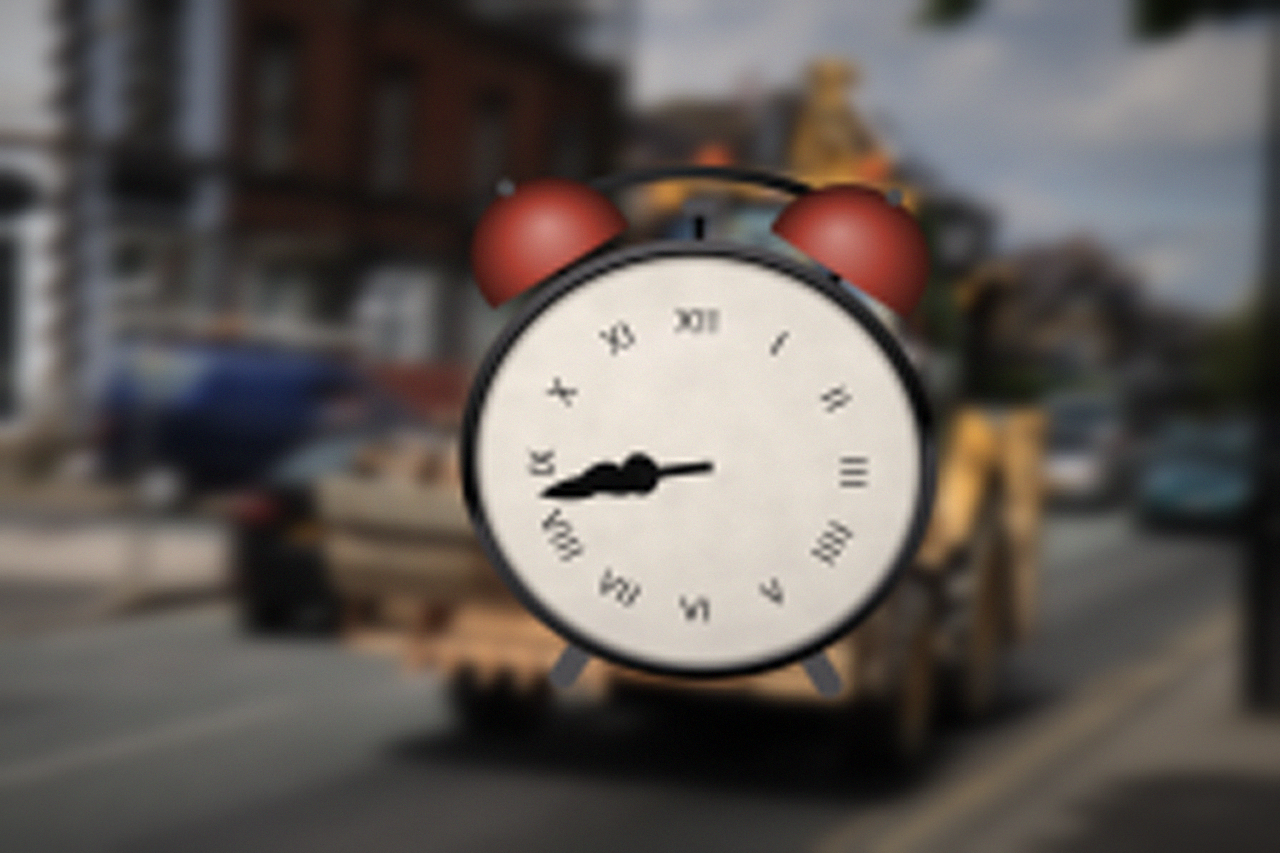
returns 8,43
